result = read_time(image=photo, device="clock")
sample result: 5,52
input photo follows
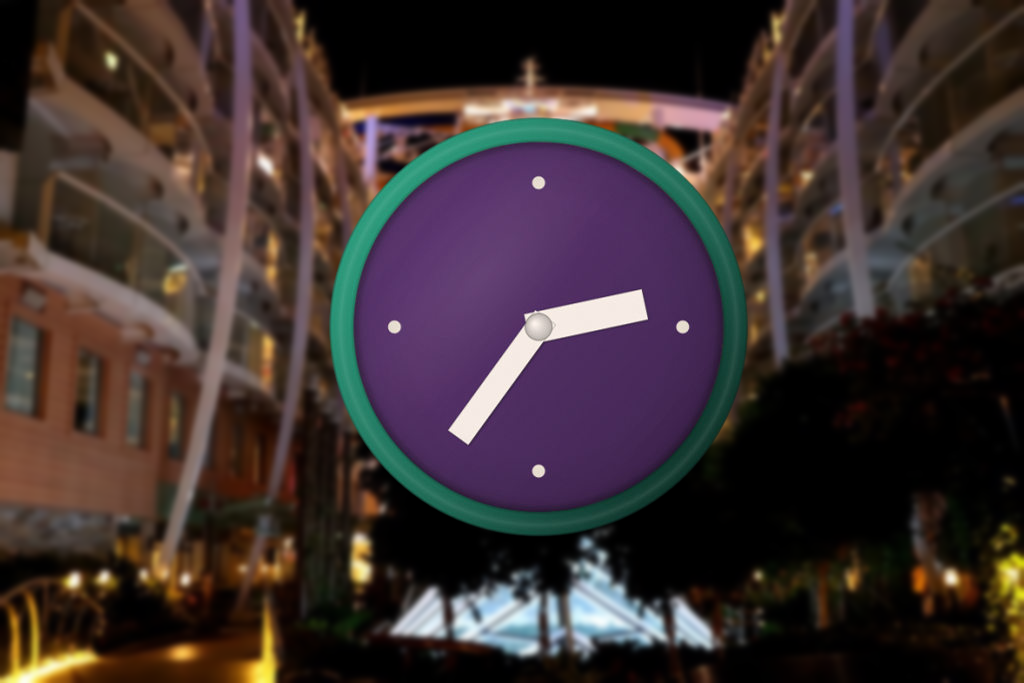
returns 2,36
